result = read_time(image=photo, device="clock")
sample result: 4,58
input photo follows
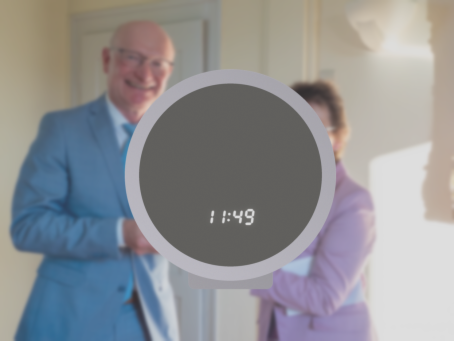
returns 11,49
